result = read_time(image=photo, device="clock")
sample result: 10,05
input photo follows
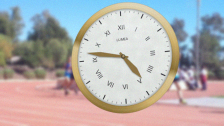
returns 4,47
